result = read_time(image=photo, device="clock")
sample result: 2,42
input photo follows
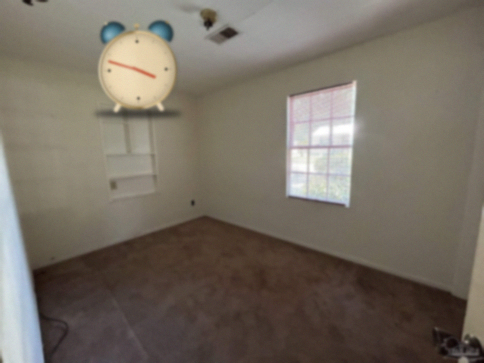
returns 3,48
